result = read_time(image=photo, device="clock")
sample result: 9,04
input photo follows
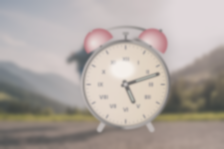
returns 5,12
